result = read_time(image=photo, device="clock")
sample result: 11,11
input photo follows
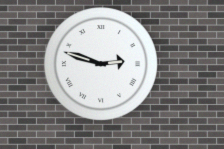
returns 2,48
